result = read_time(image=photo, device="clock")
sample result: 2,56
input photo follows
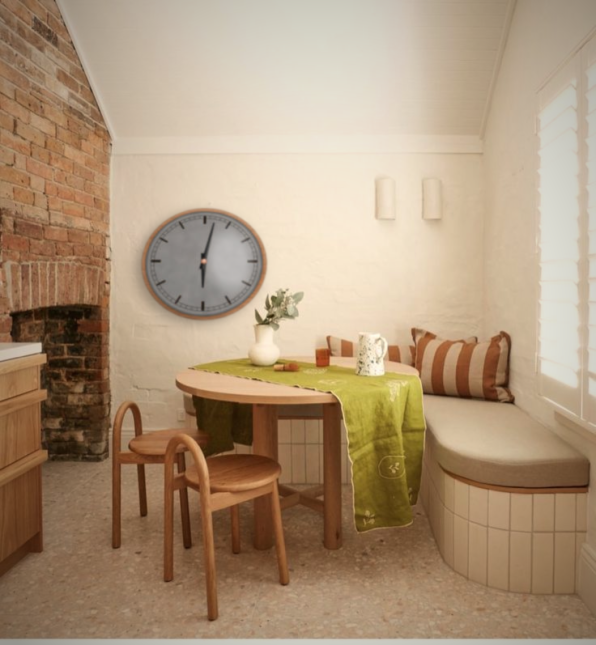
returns 6,02
